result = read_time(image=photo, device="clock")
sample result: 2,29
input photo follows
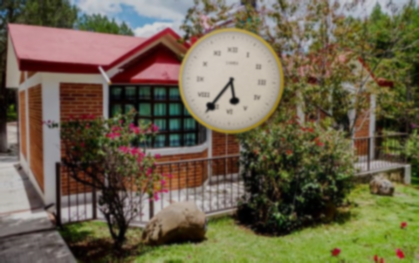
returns 5,36
